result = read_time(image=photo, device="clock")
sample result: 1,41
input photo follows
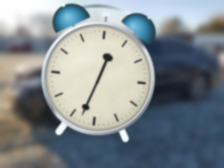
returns 12,33
